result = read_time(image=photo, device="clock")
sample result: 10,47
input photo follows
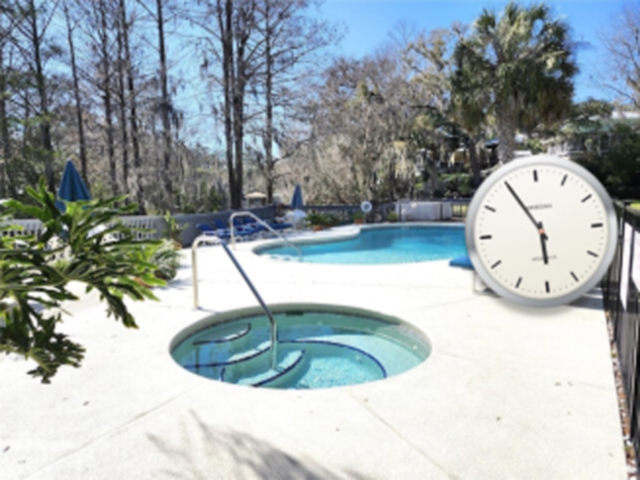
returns 5,55
